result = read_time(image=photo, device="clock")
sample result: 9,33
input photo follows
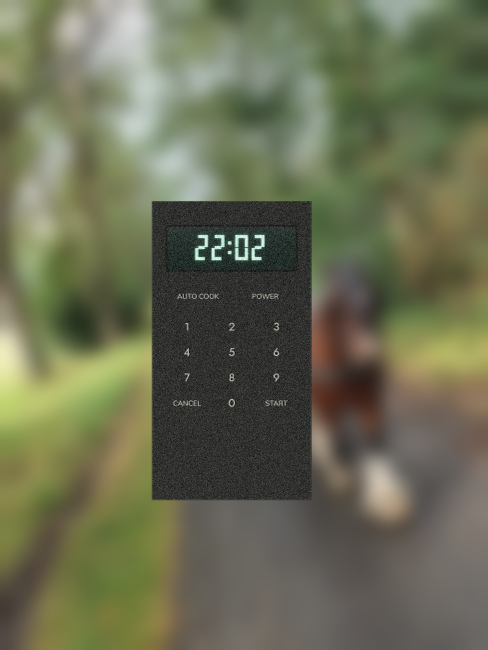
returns 22,02
